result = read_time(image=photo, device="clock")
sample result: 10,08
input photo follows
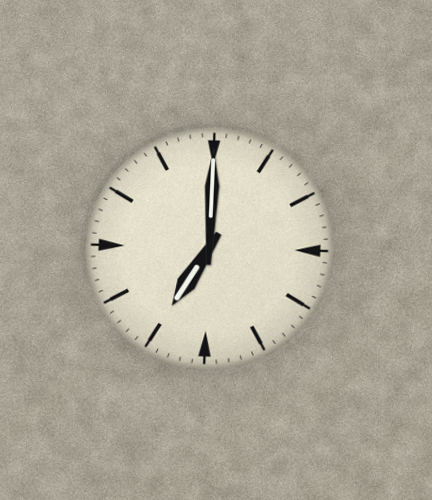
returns 7,00
